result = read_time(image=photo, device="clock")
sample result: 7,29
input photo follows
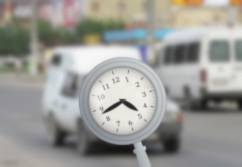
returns 4,43
